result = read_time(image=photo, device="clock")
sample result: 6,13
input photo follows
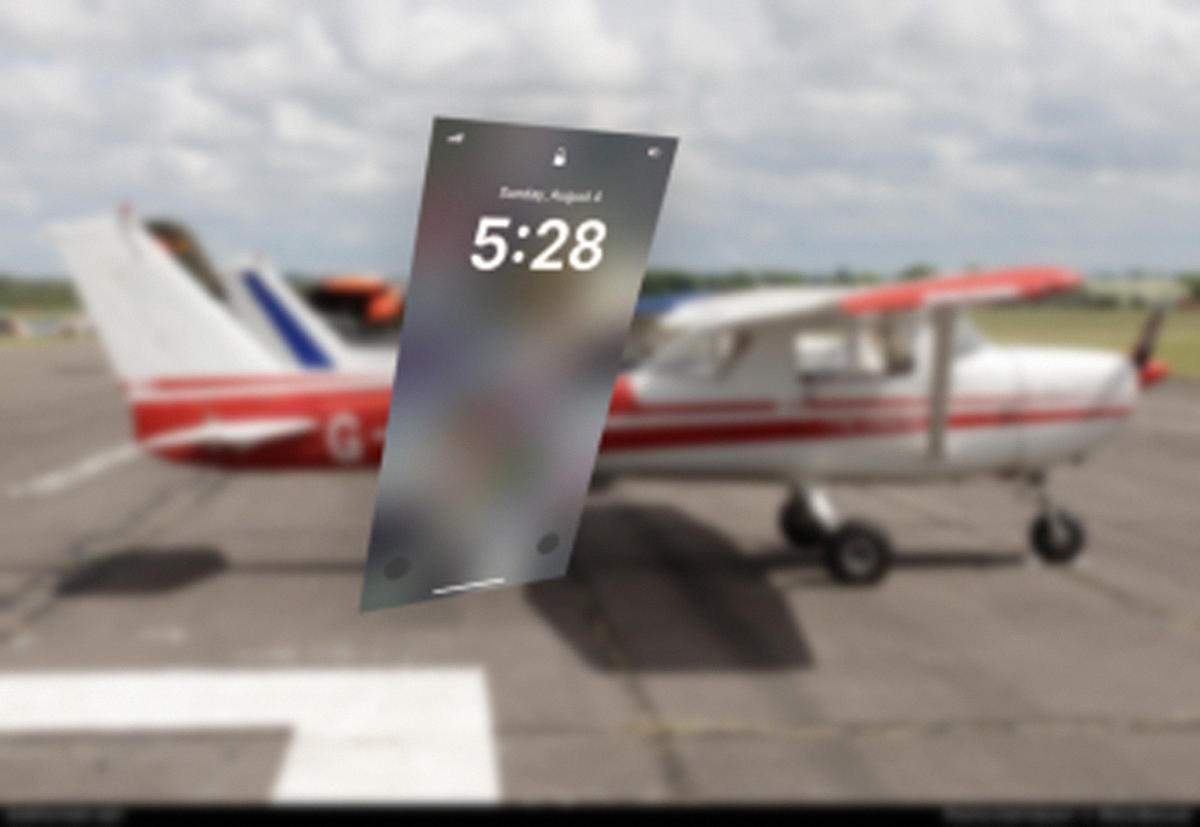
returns 5,28
